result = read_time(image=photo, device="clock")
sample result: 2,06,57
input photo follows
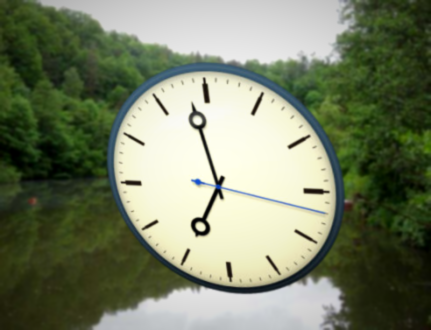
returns 6,58,17
